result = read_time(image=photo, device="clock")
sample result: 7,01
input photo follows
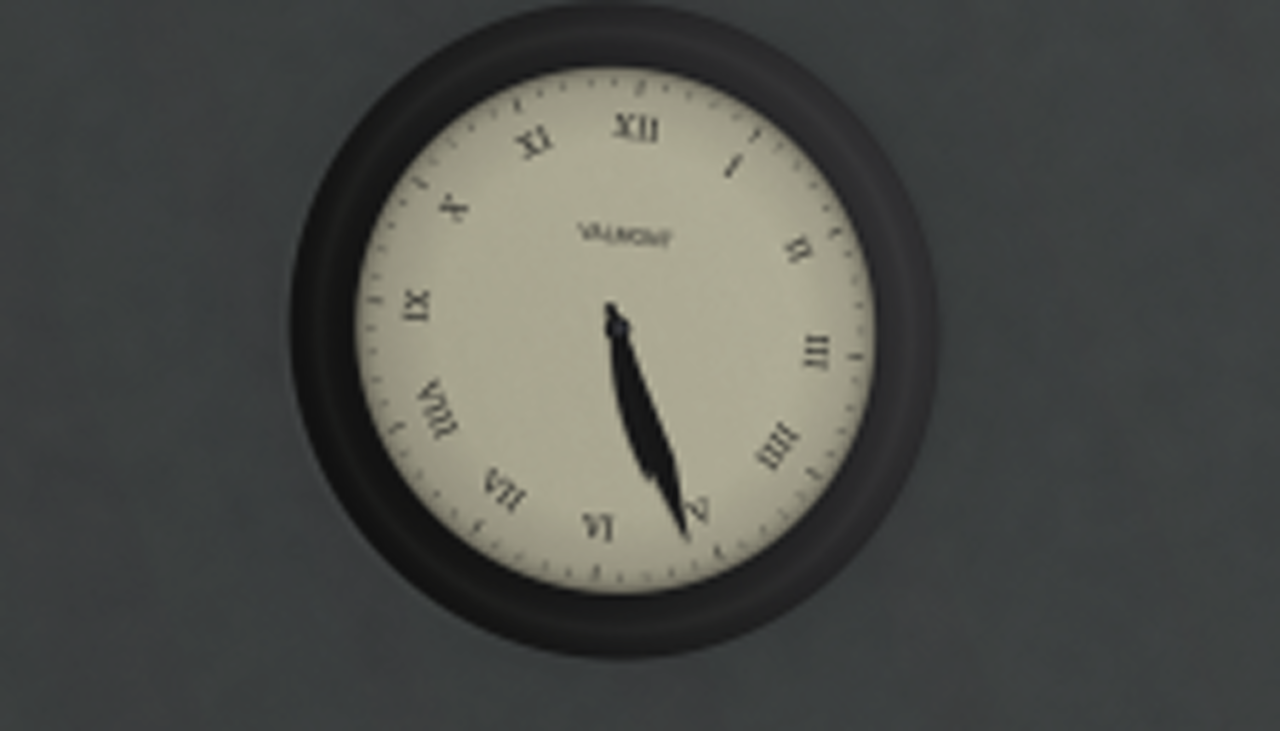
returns 5,26
